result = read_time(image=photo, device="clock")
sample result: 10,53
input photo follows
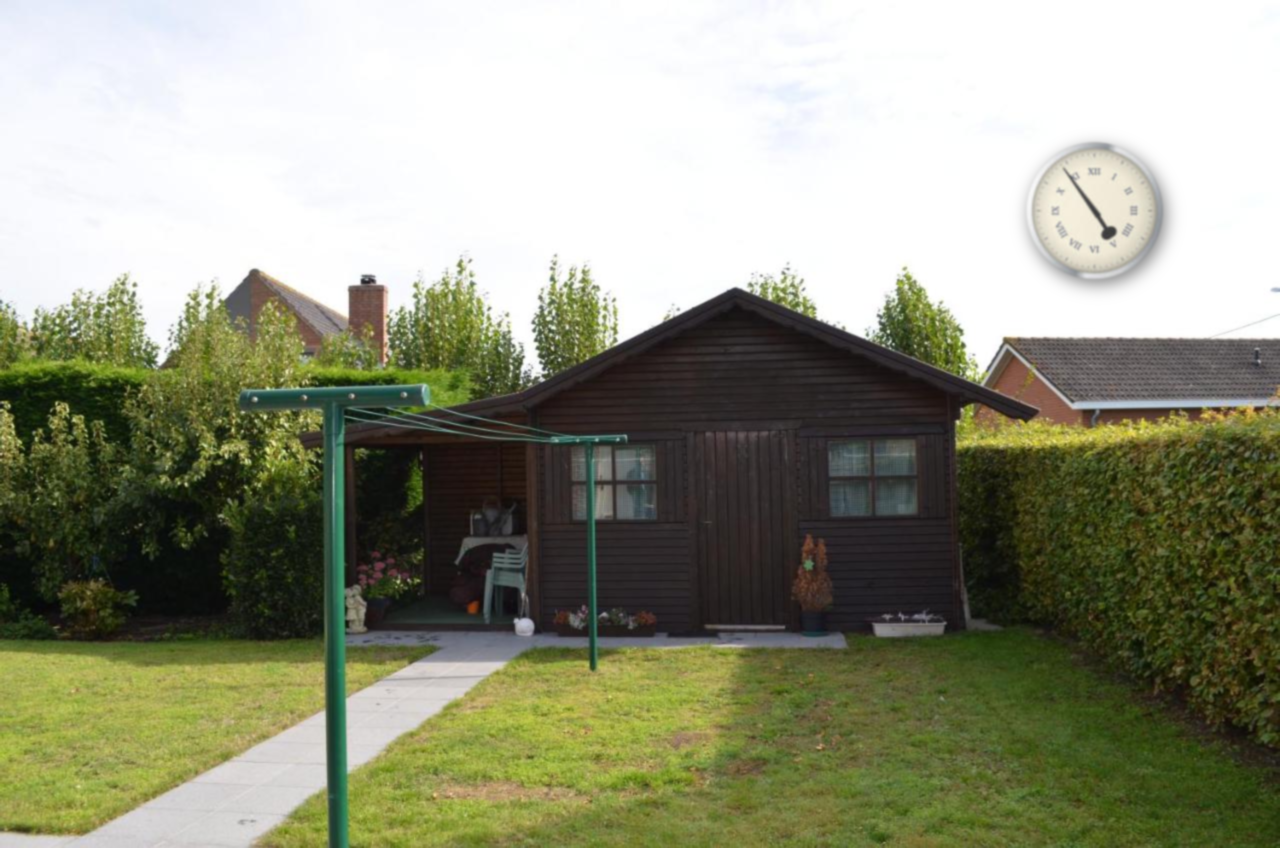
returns 4,54
